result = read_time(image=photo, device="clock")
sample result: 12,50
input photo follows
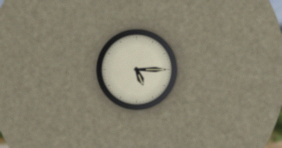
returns 5,15
